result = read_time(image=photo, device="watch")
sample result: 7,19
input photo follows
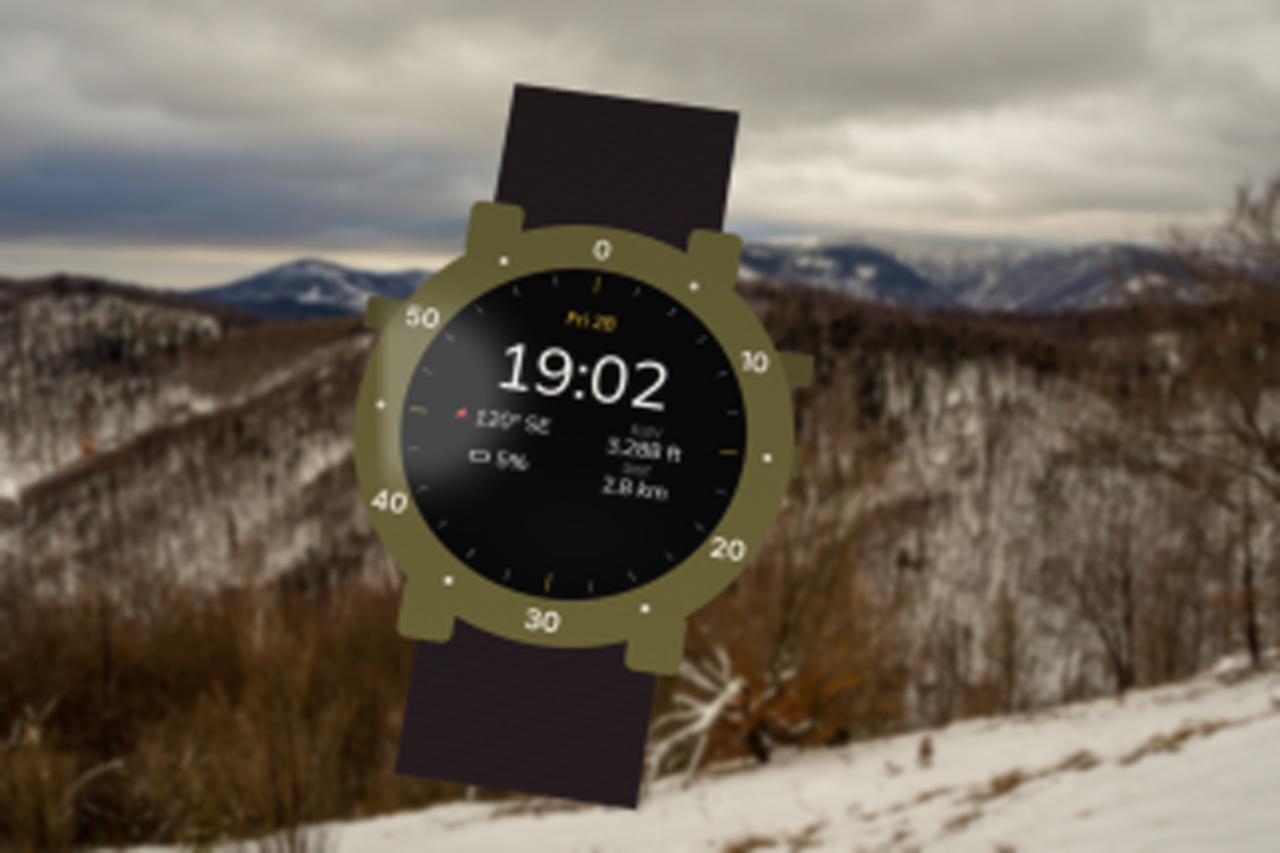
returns 19,02
